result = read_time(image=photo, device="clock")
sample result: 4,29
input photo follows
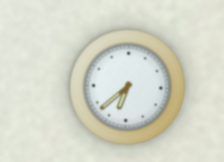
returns 6,38
